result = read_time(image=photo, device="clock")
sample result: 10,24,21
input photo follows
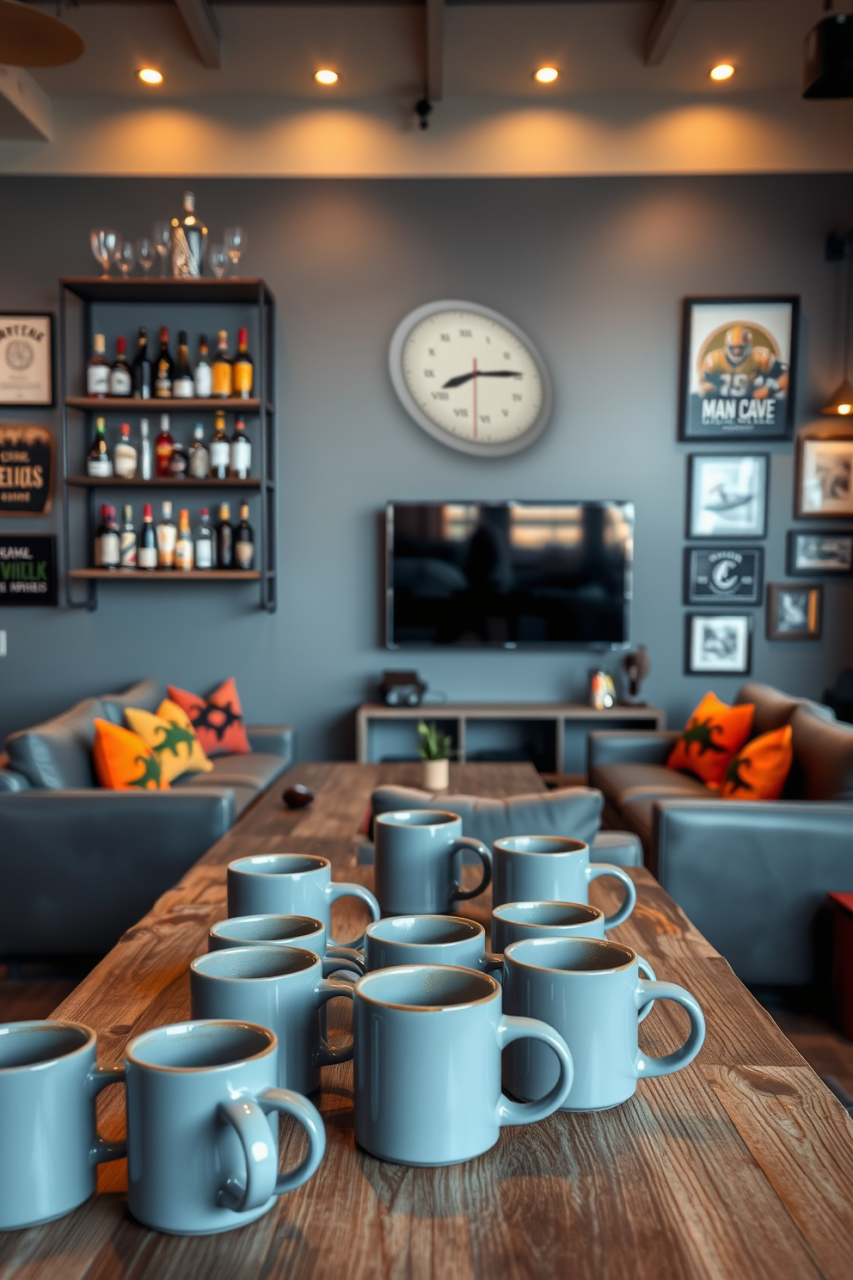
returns 8,14,32
